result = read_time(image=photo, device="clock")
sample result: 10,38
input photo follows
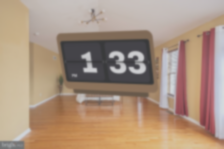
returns 1,33
